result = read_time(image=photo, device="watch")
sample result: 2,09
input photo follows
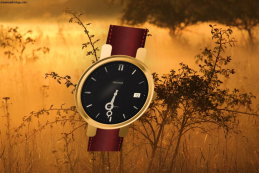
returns 6,31
